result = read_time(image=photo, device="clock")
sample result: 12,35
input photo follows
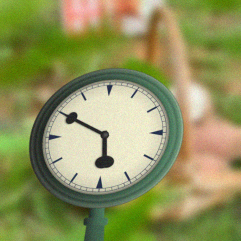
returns 5,50
